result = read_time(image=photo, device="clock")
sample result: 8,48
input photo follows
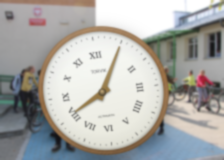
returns 8,05
